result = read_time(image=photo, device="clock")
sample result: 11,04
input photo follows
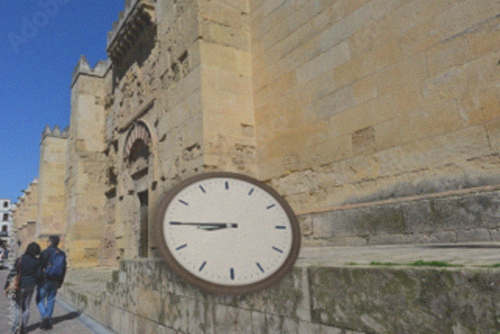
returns 8,45
